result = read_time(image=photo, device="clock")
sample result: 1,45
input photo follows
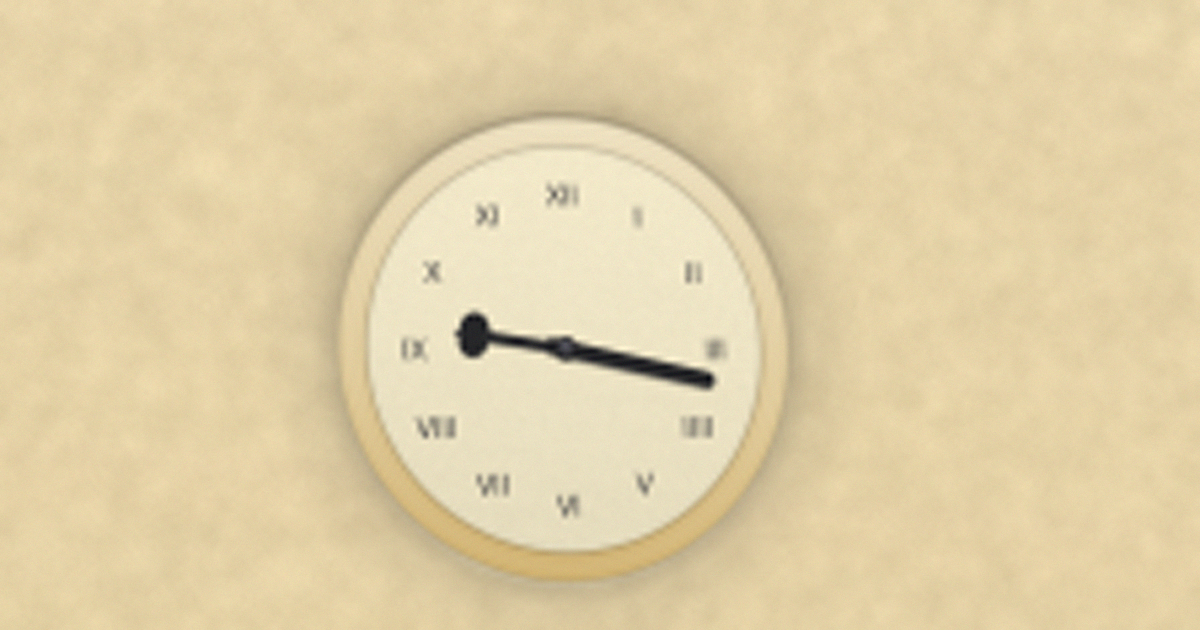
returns 9,17
